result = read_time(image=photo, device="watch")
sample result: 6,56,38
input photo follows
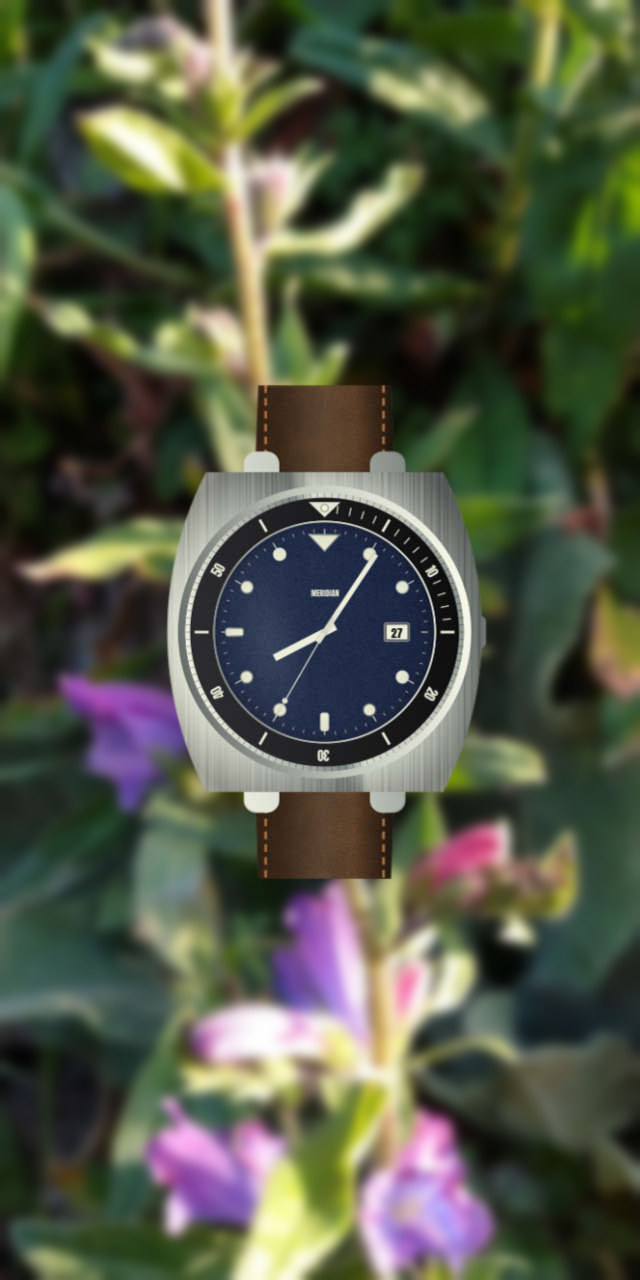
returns 8,05,35
